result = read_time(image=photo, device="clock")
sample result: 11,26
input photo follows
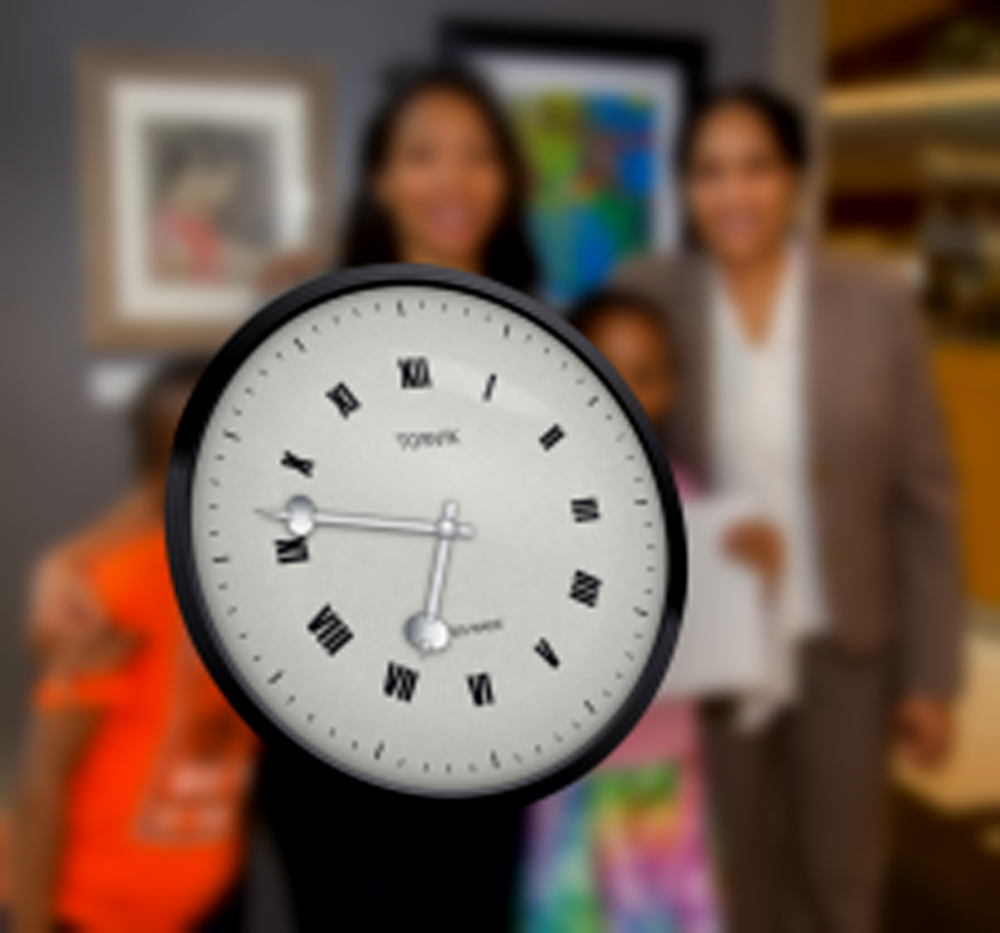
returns 6,47
